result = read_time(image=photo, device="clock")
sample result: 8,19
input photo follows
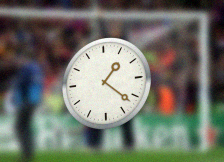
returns 1,22
